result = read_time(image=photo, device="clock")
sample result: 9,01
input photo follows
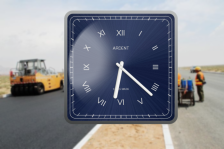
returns 6,22
